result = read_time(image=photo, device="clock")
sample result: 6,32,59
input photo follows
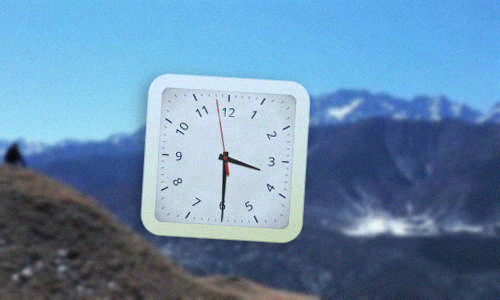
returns 3,29,58
